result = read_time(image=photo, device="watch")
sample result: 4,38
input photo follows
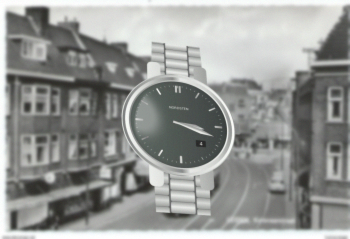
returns 3,18
